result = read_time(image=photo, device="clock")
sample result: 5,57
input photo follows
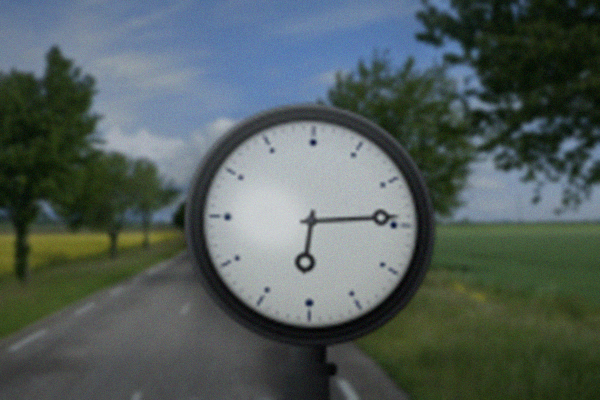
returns 6,14
